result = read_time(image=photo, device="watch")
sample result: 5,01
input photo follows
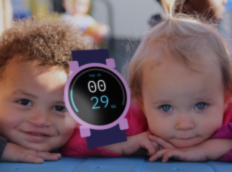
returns 0,29
